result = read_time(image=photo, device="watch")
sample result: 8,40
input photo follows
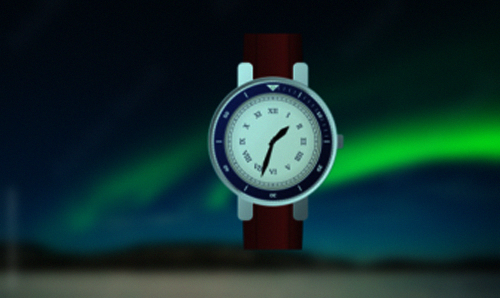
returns 1,33
